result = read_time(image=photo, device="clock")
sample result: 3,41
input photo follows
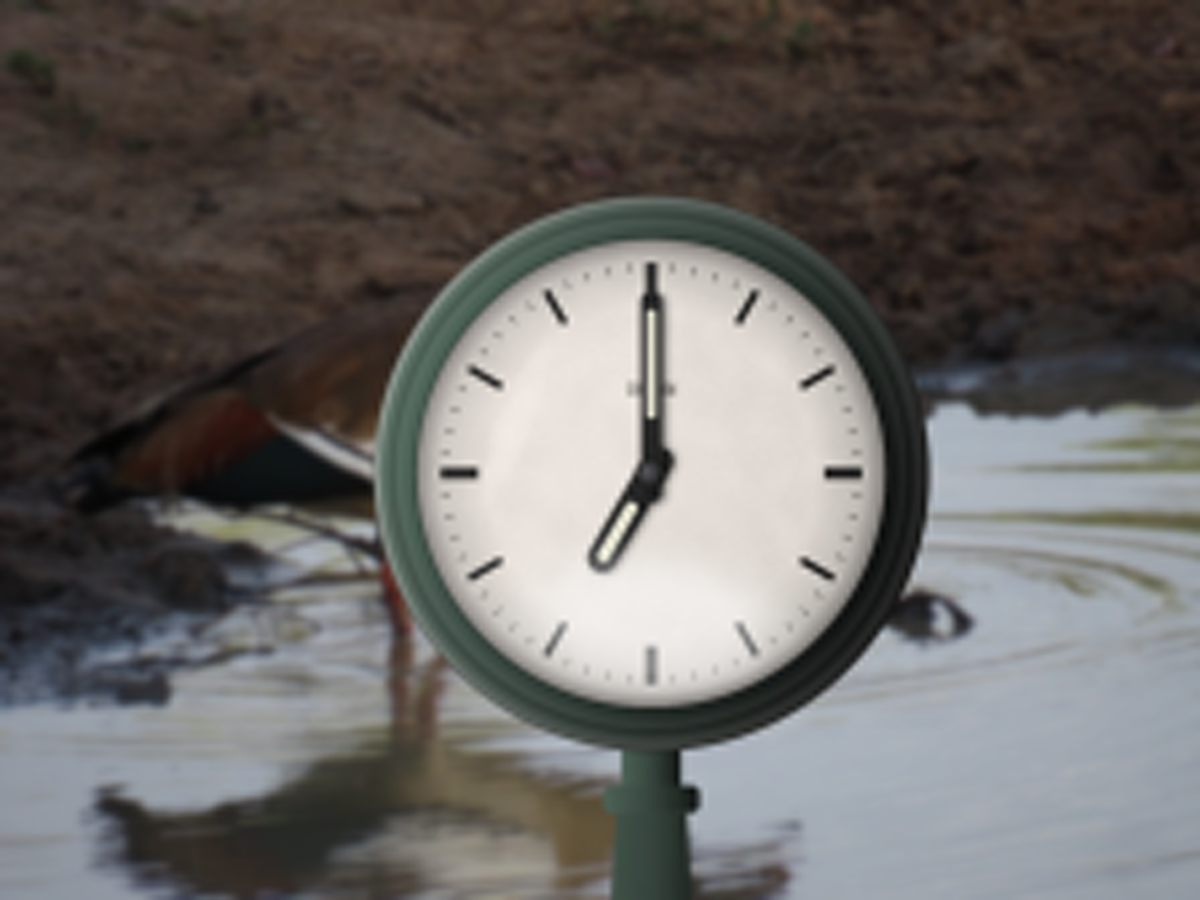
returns 7,00
